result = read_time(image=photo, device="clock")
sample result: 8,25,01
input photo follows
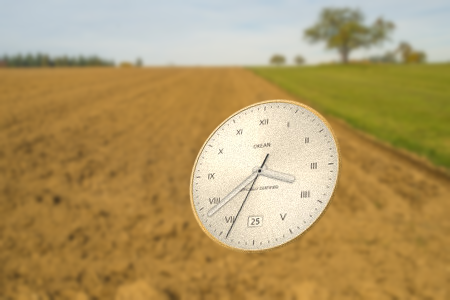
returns 3,38,34
